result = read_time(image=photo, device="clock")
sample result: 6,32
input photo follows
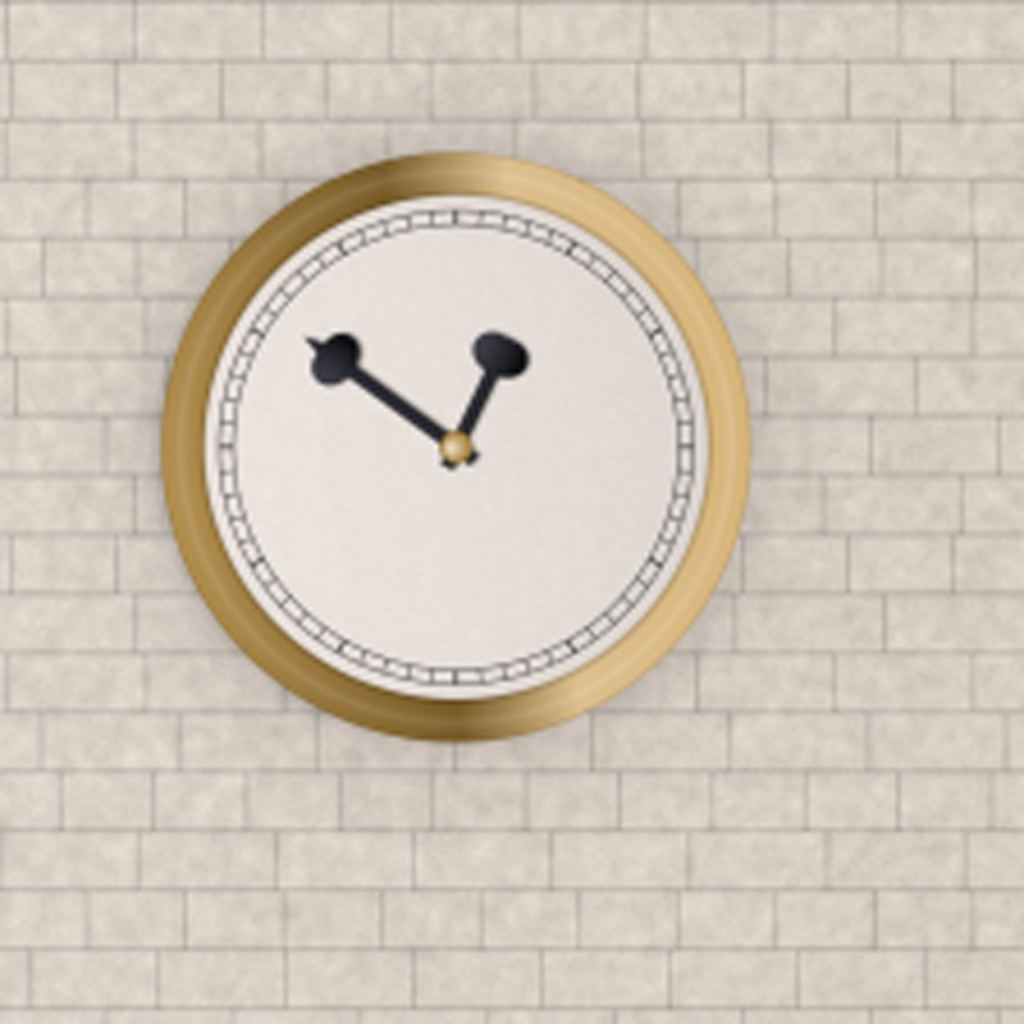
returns 12,51
